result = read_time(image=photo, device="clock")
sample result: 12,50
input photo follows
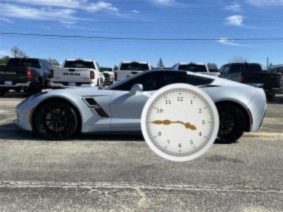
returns 3,45
